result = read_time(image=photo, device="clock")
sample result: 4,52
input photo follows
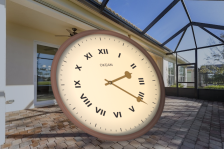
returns 2,21
